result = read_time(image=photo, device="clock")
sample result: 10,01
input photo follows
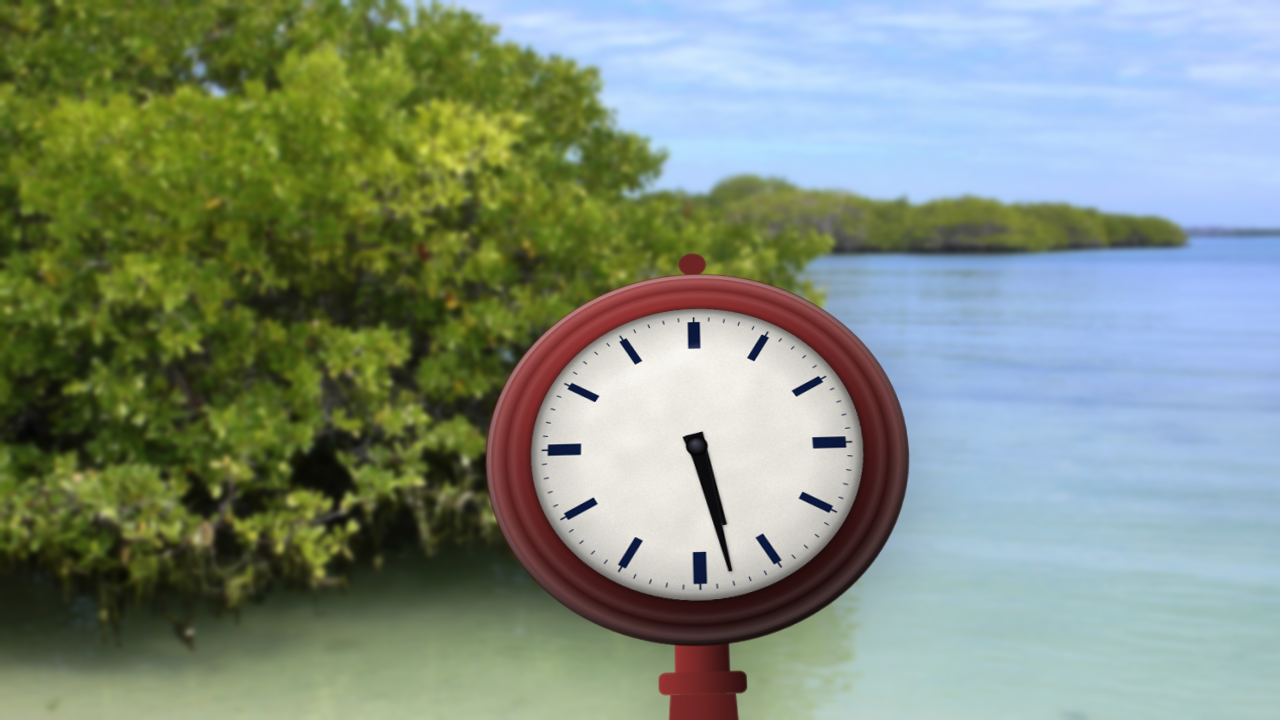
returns 5,28
